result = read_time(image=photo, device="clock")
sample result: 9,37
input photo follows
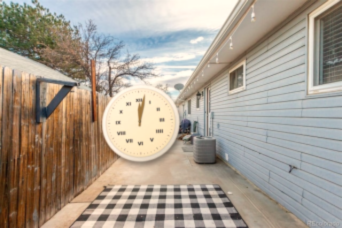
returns 12,02
